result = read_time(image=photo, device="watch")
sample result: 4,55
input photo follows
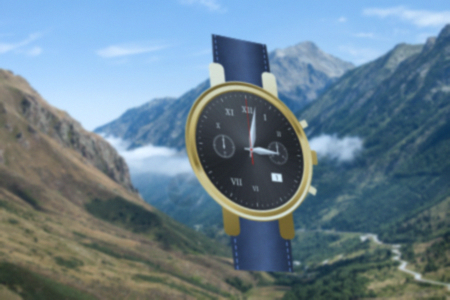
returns 3,02
